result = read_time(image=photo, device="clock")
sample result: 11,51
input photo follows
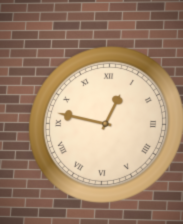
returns 12,47
